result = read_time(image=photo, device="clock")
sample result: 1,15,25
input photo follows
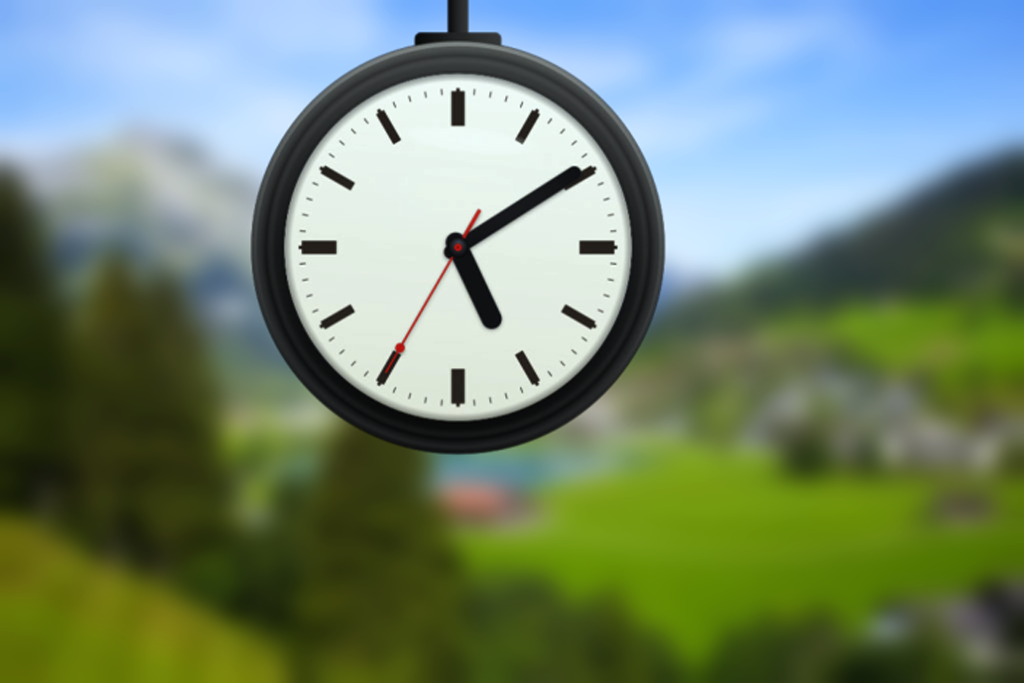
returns 5,09,35
